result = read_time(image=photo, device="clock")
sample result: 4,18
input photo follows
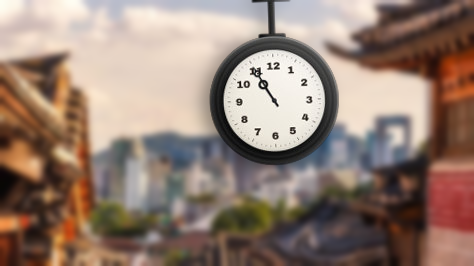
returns 10,55
